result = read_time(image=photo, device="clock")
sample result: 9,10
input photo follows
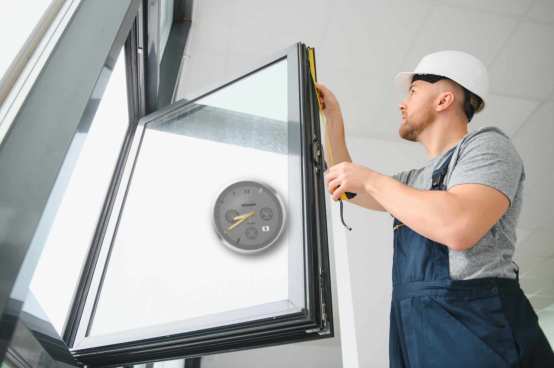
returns 8,40
